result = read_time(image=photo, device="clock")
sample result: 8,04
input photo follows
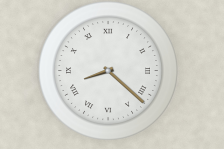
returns 8,22
